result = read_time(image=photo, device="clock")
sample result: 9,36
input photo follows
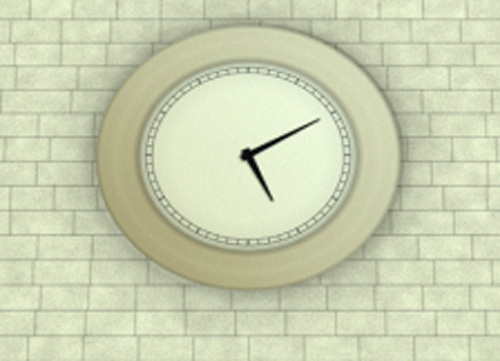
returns 5,10
